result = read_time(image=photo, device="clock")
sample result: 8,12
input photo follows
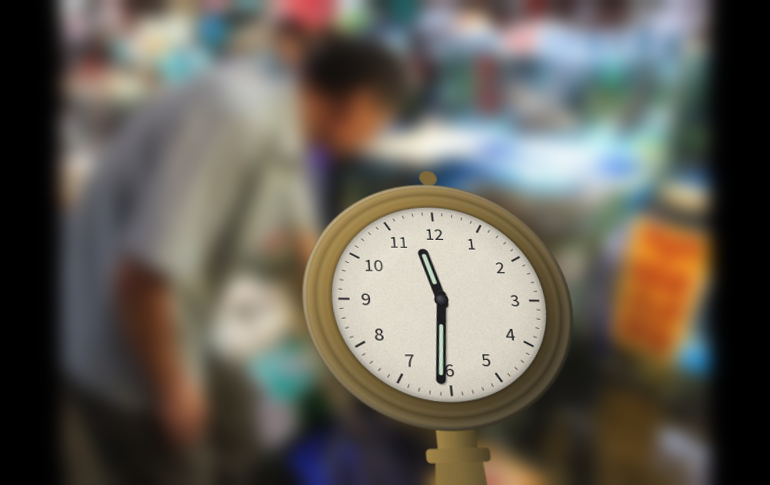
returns 11,31
